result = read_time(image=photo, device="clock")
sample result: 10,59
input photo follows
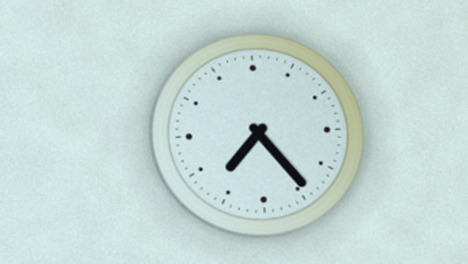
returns 7,24
